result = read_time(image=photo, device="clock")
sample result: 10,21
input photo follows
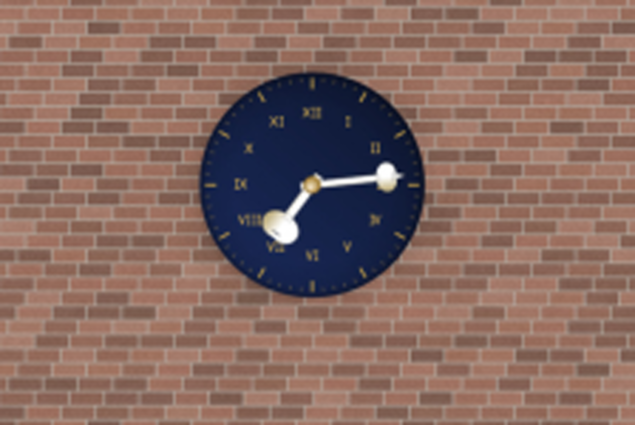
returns 7,14
